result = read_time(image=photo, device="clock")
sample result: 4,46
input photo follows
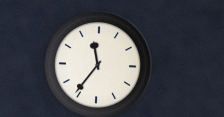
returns 11,36
